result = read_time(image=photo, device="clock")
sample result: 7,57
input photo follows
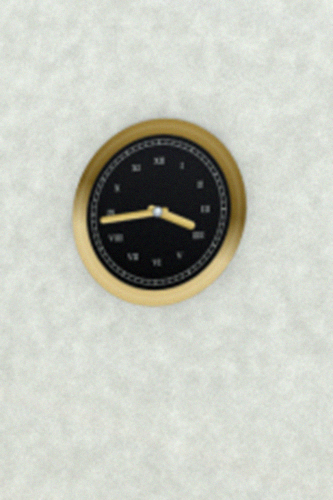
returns 3,44
